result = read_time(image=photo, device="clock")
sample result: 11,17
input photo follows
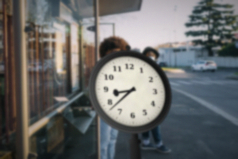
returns 8,38
